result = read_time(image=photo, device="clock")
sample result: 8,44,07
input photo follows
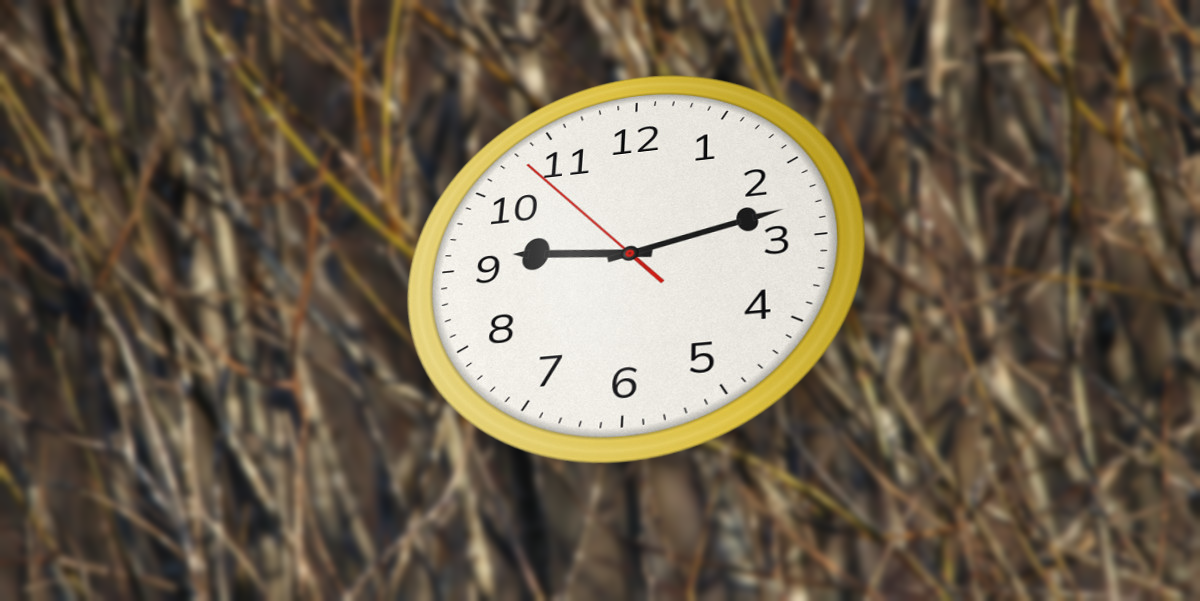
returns 9,12,53
